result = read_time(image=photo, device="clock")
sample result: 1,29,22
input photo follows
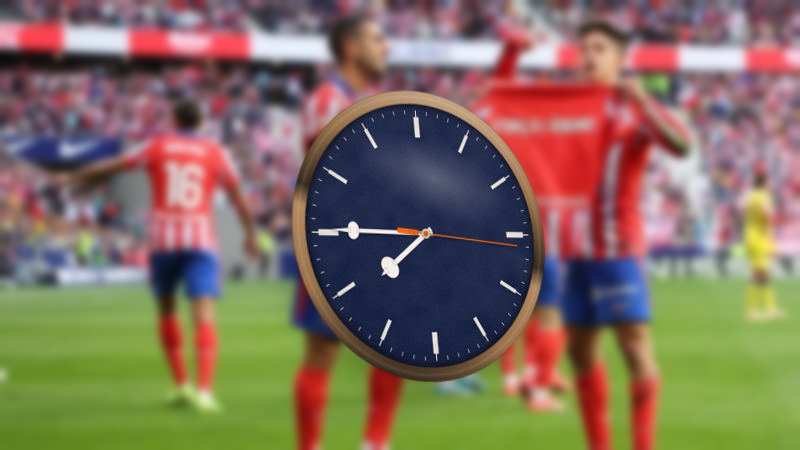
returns 7,45,16
